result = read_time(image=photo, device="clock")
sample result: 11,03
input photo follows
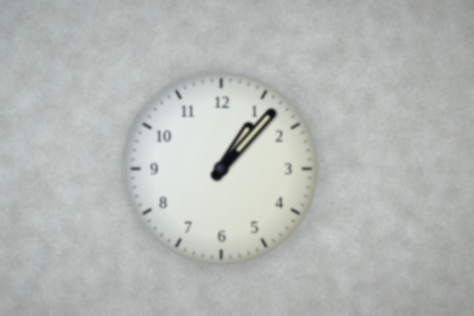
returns 1,07
